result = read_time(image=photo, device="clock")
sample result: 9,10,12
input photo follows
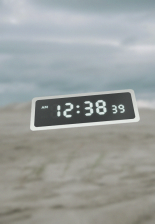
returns 12,38,39
